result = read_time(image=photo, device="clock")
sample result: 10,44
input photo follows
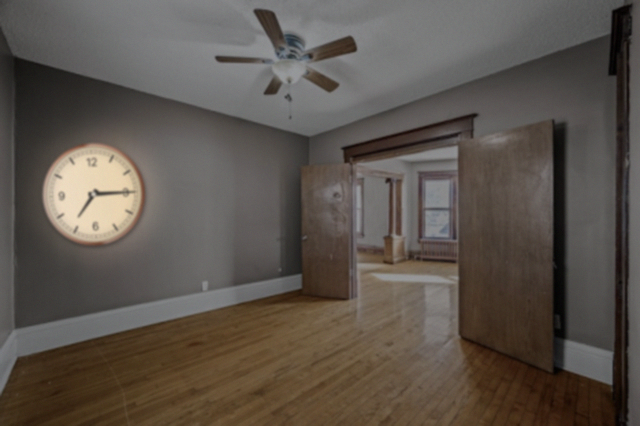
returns 7,15
